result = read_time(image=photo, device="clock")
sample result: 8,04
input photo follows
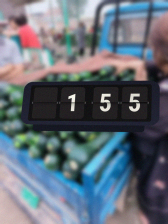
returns 1,55
